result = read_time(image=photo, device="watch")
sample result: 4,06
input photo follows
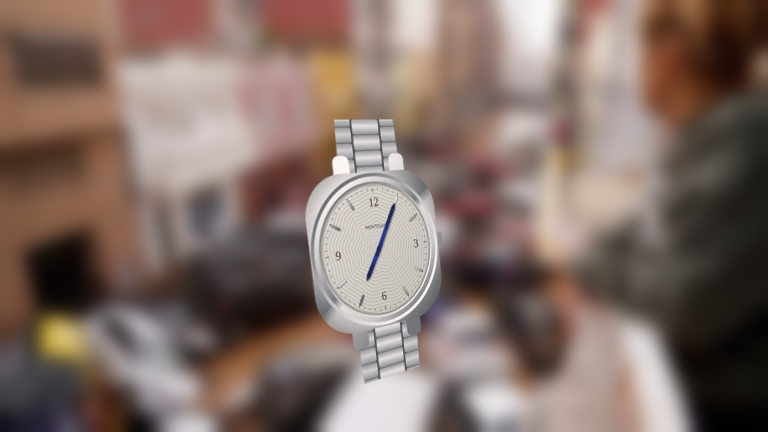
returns 7,05
